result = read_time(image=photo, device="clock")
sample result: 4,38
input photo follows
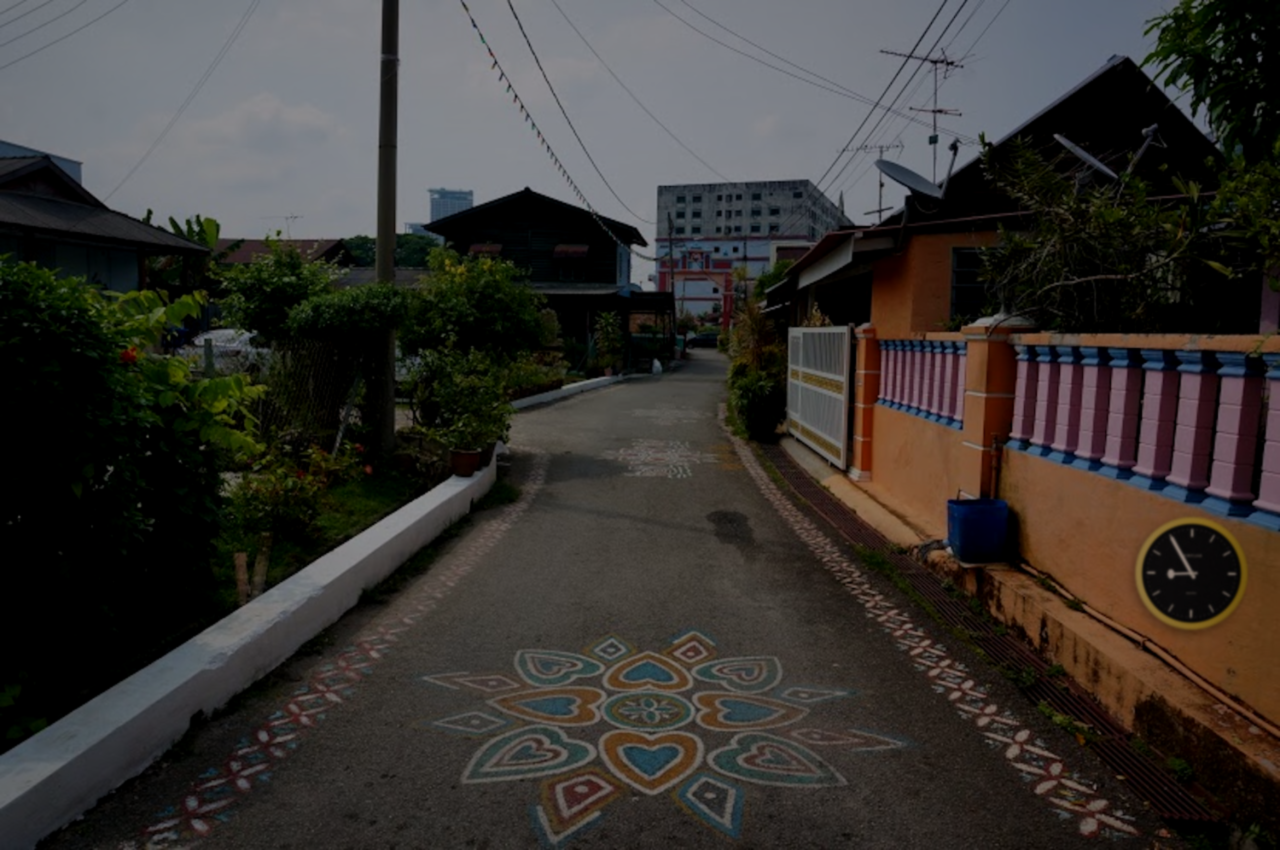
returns 8,55
